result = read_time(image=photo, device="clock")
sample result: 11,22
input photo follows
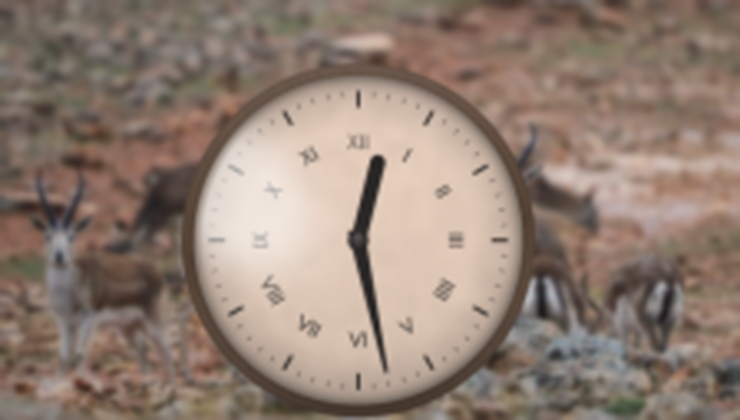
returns 12,28
